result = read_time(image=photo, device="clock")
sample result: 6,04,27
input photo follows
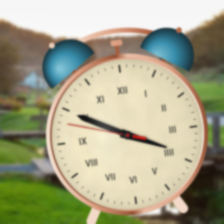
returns 3,49,48
